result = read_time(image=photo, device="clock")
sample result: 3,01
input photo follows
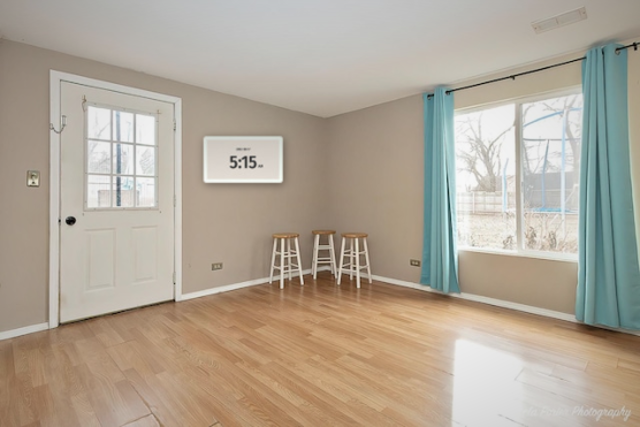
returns 5,15
